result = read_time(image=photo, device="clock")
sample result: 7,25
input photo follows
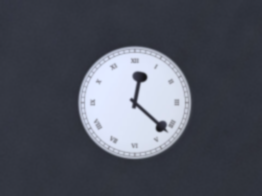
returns 12,22
